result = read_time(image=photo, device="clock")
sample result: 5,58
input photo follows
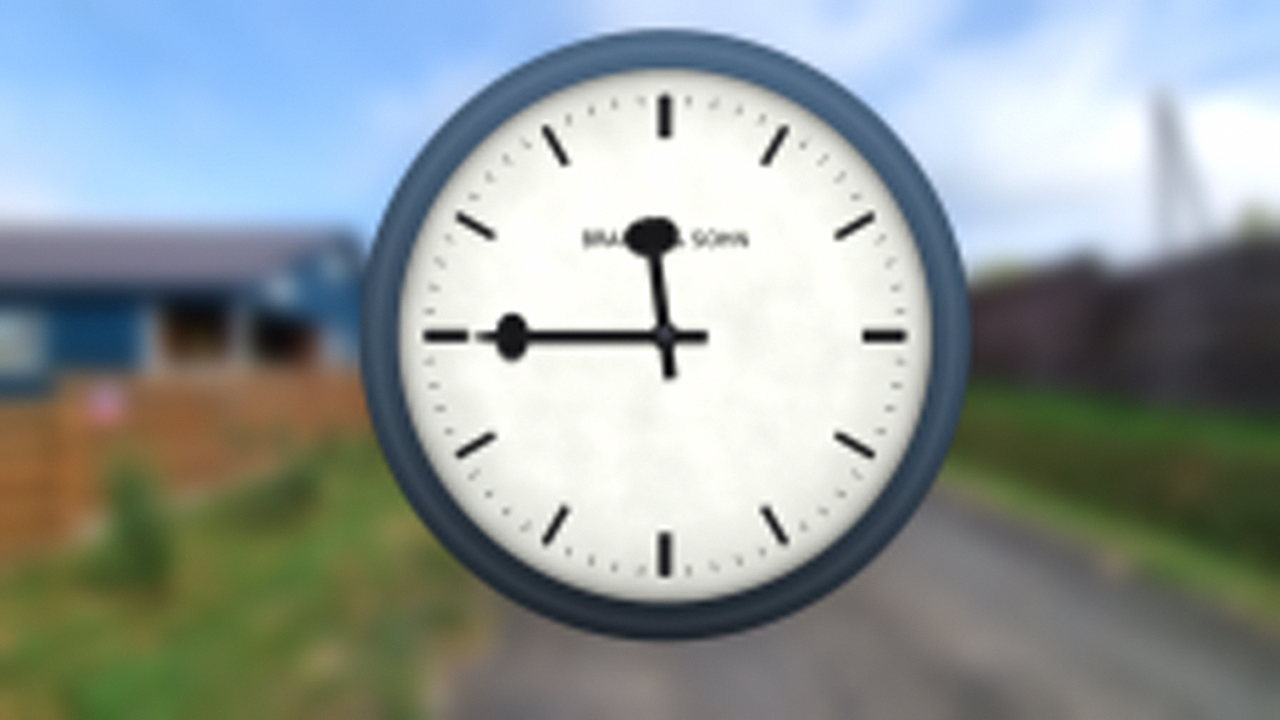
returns 11,45
